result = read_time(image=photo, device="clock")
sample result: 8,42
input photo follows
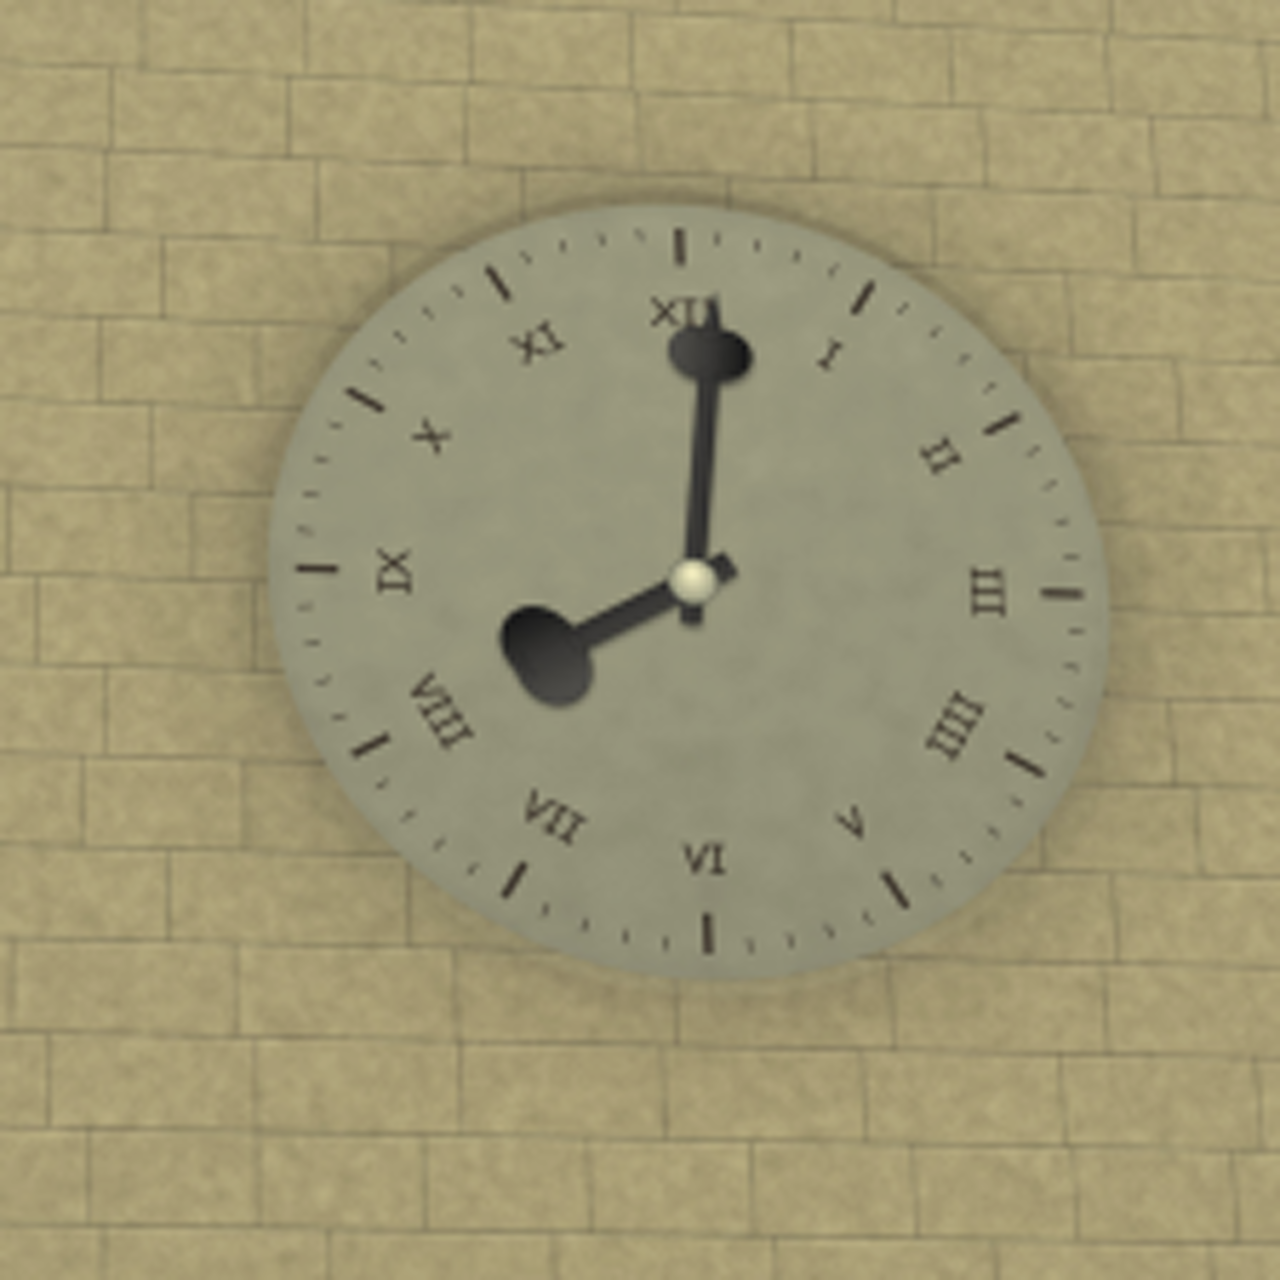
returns 8,01
